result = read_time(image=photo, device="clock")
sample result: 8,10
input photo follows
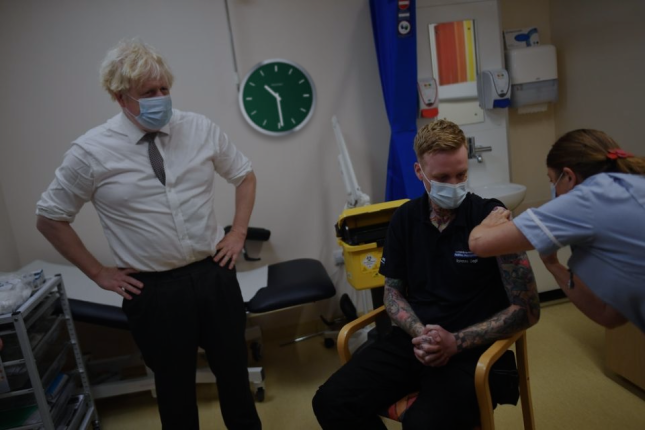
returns 10,29
